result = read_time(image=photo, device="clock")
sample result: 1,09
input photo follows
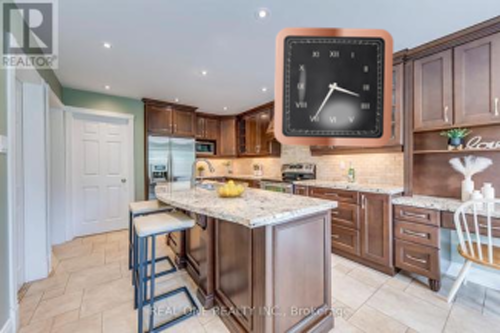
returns 3,35
